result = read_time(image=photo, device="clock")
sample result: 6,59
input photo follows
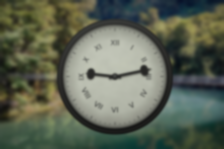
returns 9,13
